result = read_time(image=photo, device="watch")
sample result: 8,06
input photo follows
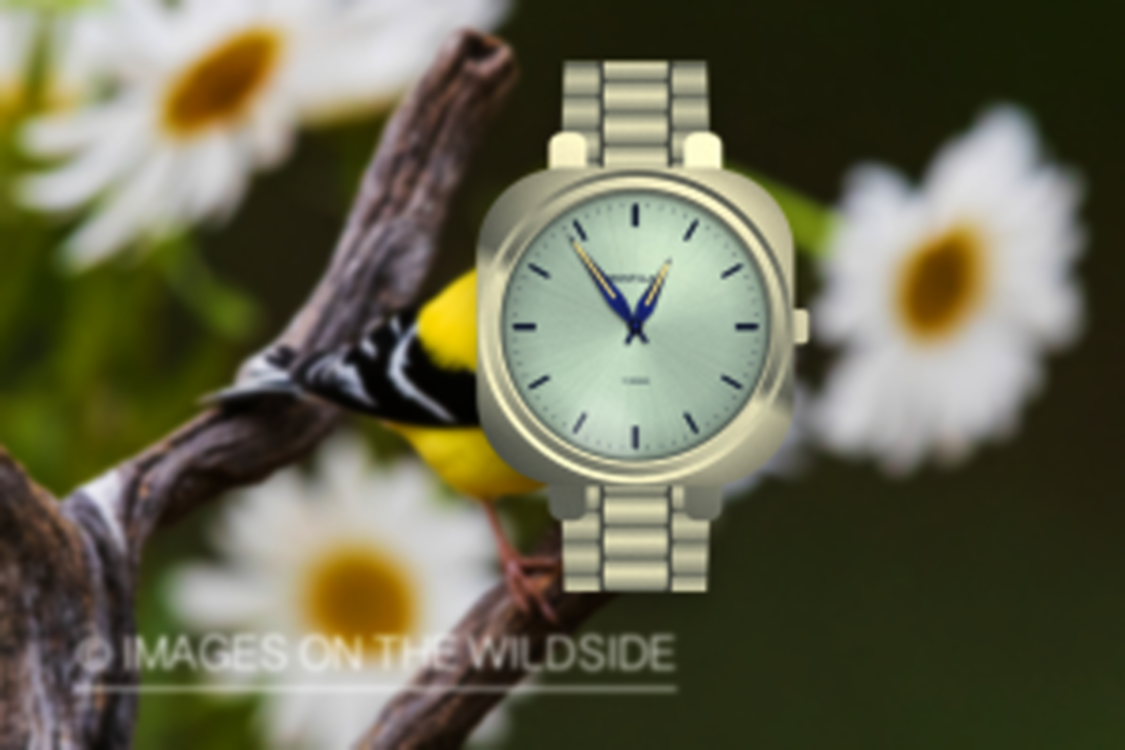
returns 12,54
